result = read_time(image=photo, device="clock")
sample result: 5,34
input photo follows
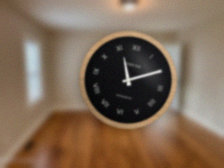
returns 11,10
